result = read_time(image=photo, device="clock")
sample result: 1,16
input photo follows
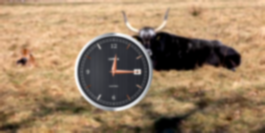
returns 12,15
